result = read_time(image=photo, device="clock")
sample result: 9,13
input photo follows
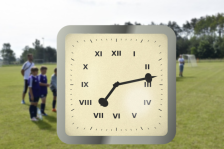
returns 7,13
